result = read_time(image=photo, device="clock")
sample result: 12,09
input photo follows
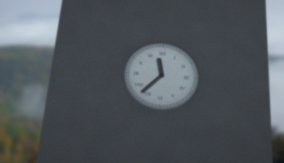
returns 11,37
